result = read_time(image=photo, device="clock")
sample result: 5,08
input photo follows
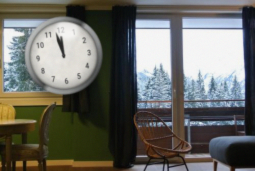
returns 11,58
